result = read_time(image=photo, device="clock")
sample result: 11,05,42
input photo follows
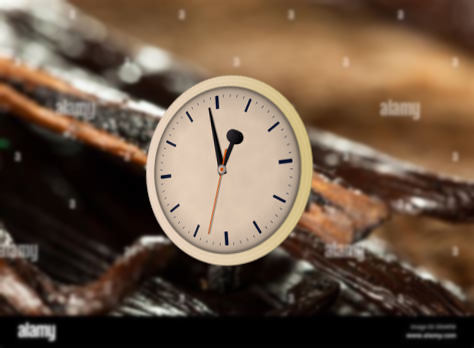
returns 12,58,33
